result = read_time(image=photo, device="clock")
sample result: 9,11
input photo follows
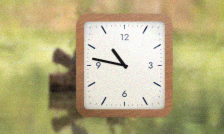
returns 10,47
